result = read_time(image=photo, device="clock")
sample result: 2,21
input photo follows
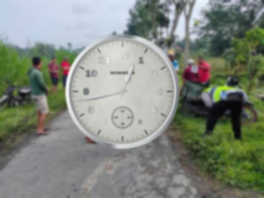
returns 12,43
